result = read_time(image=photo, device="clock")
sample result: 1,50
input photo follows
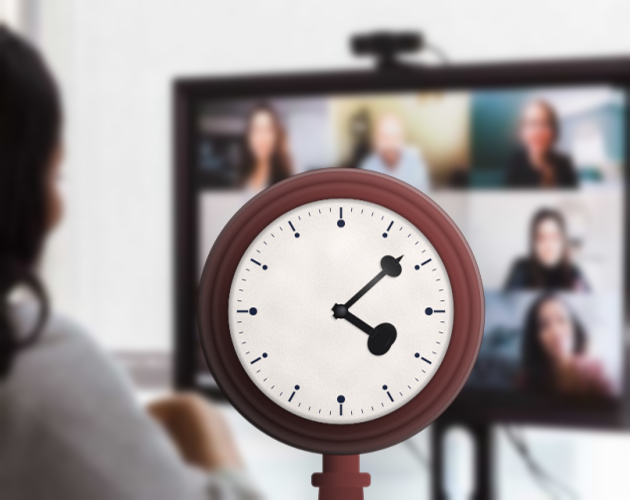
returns 4,08
